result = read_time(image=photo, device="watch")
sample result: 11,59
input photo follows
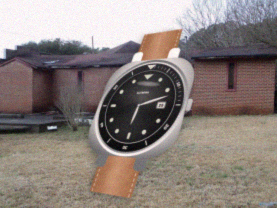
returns 6,12
